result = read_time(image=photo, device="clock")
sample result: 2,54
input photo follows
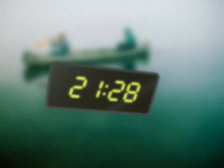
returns 21,28
